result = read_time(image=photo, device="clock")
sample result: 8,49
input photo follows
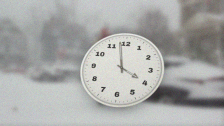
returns 3,58
